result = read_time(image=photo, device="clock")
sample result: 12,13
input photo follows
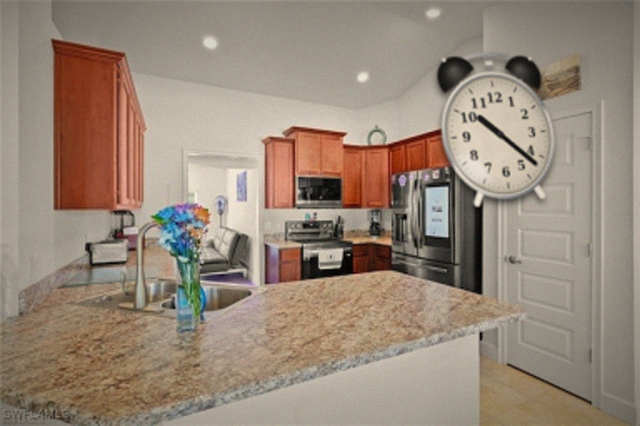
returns 10,22
